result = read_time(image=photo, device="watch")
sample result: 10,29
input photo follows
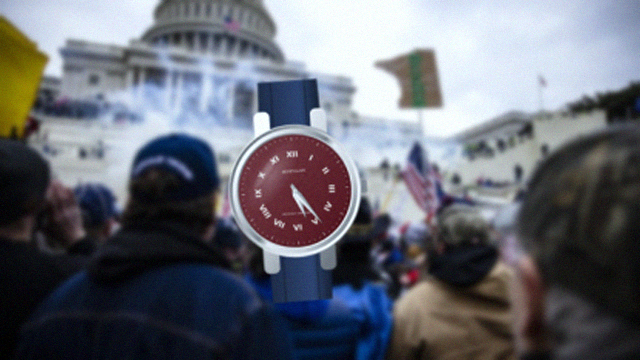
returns 5,24
